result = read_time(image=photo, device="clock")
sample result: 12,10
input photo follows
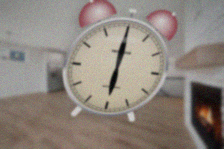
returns 6,00
